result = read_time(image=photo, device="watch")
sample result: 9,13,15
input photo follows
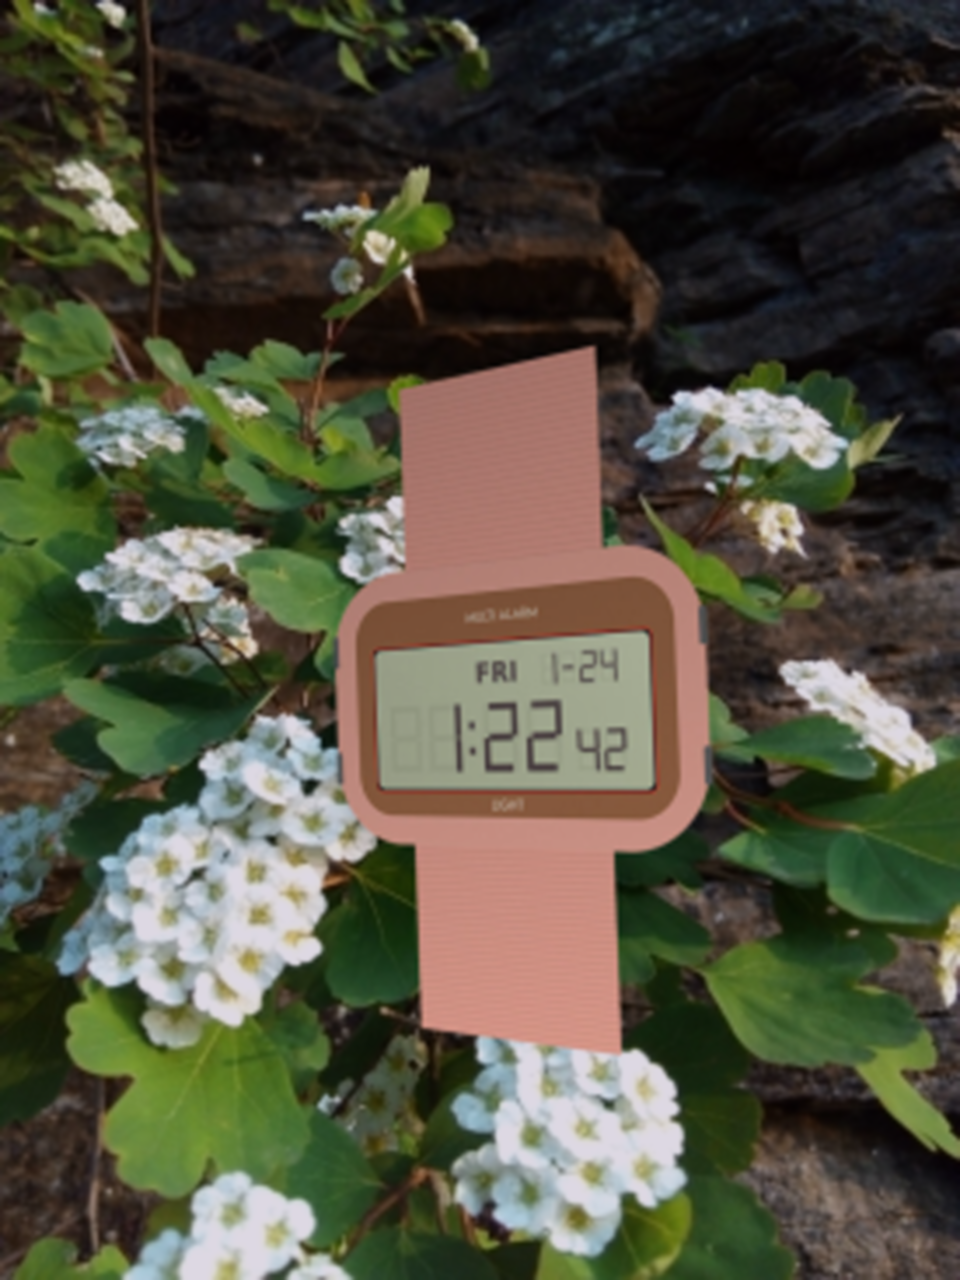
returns 1,22,42
